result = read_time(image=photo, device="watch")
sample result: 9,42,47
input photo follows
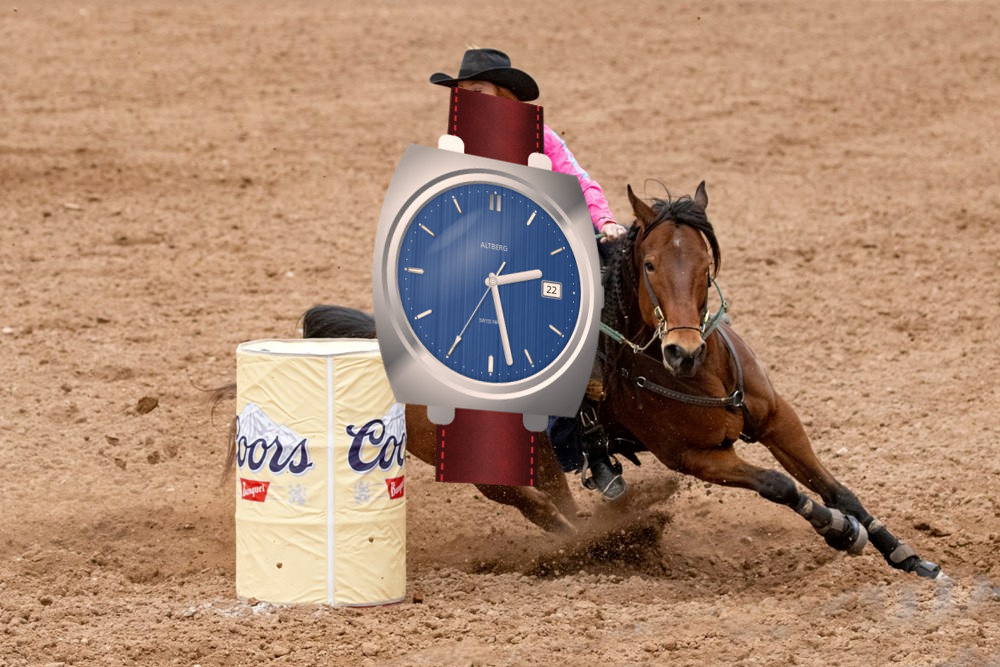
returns 2,27,35
